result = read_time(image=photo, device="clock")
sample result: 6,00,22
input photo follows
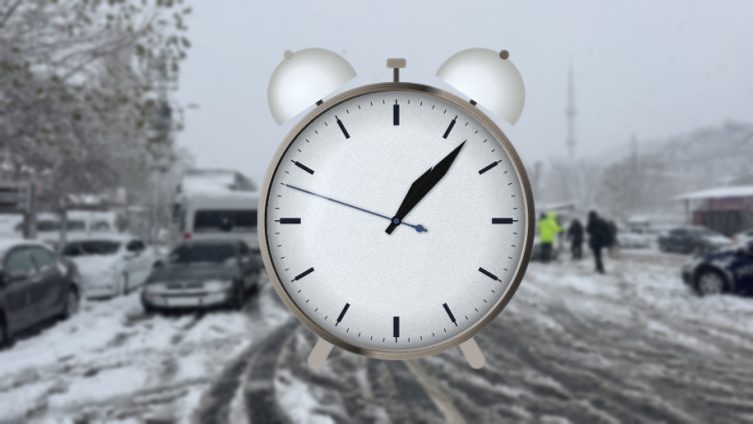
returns 1,06,48
